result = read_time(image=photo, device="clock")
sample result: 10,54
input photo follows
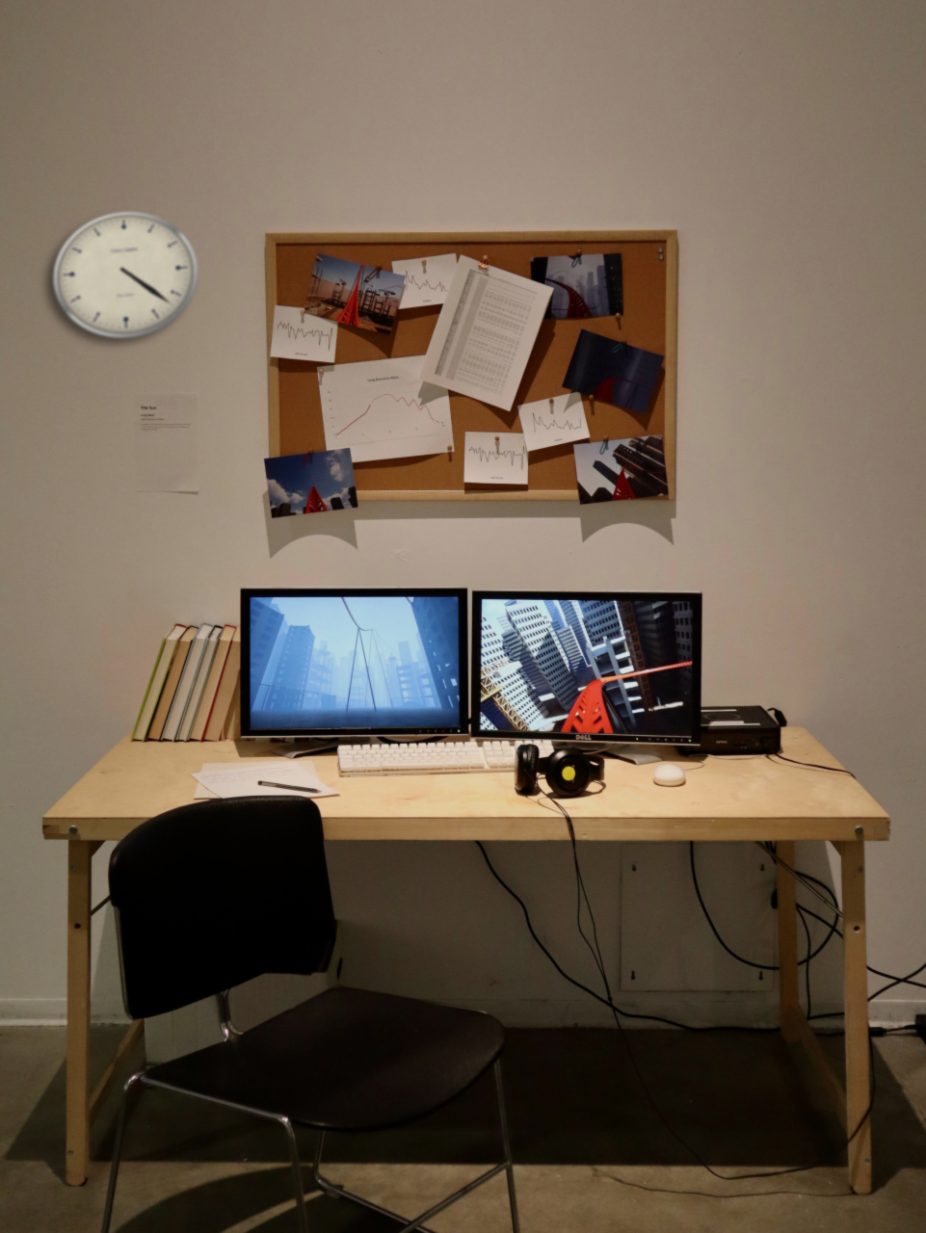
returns 4,22
